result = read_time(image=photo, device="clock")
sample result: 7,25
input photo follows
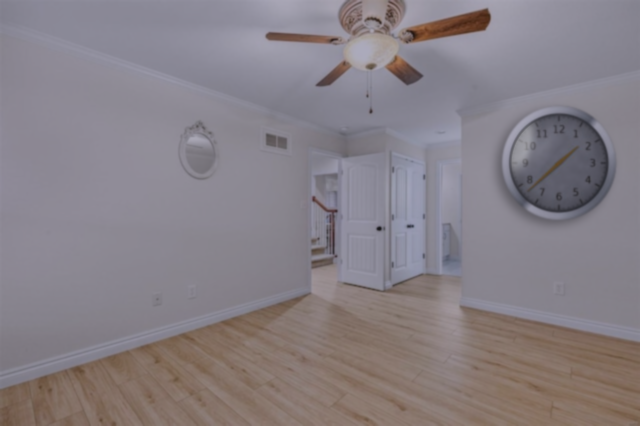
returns 1,38
